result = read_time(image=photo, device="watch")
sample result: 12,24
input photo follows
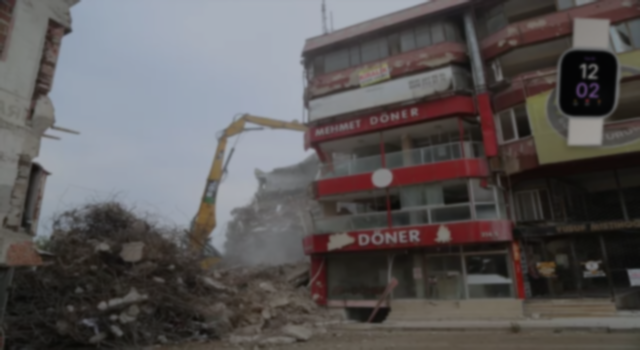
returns 12,02
